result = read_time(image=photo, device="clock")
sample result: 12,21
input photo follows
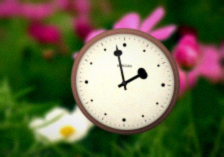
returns 1,58
